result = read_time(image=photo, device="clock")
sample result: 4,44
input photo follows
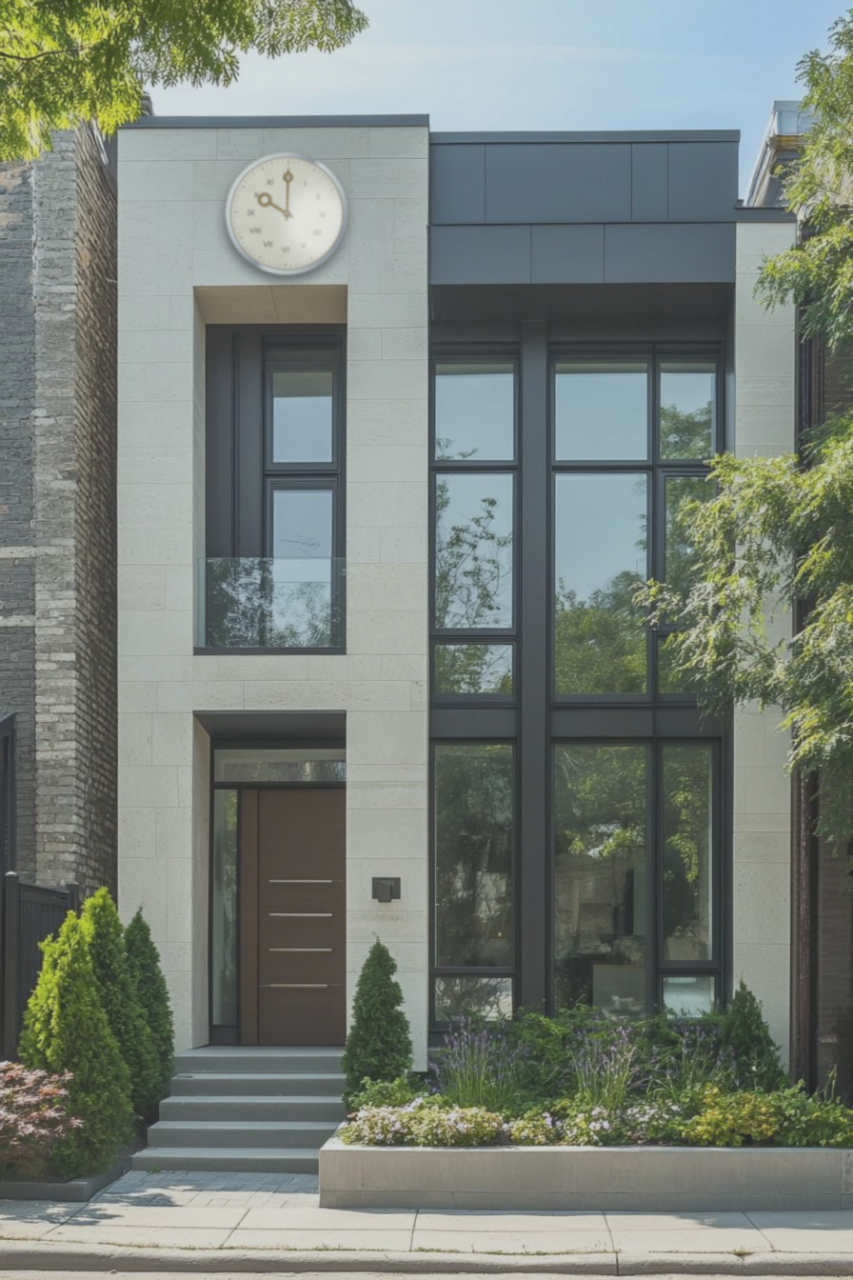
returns 10,00
